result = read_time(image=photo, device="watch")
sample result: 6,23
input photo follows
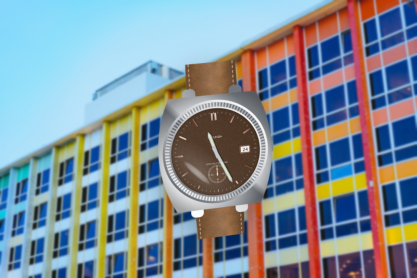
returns 11,26
